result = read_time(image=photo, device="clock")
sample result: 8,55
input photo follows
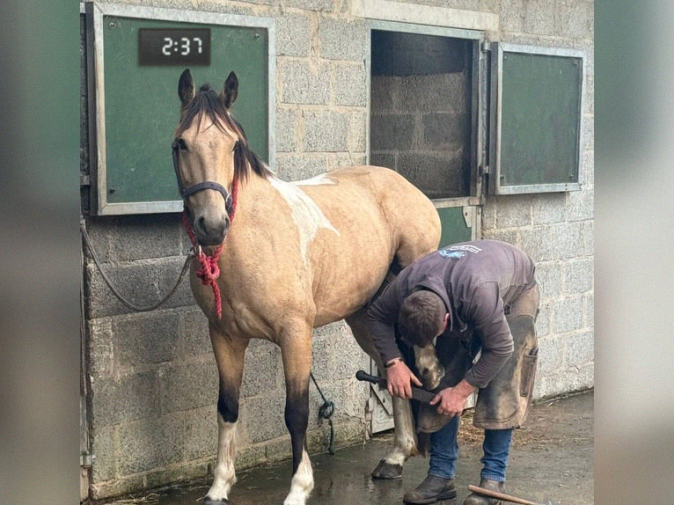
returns 2,37
